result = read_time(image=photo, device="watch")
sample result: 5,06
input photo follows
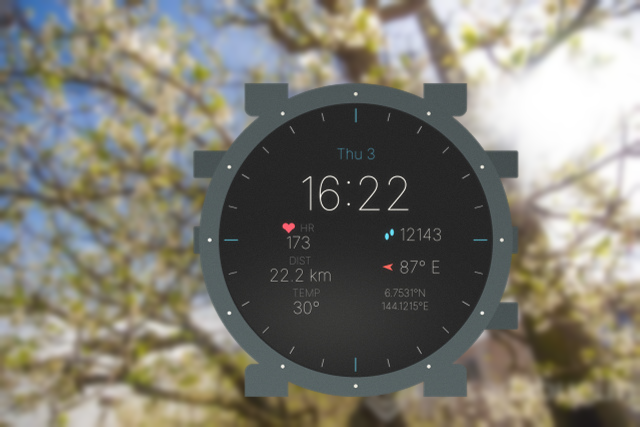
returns 16,22
